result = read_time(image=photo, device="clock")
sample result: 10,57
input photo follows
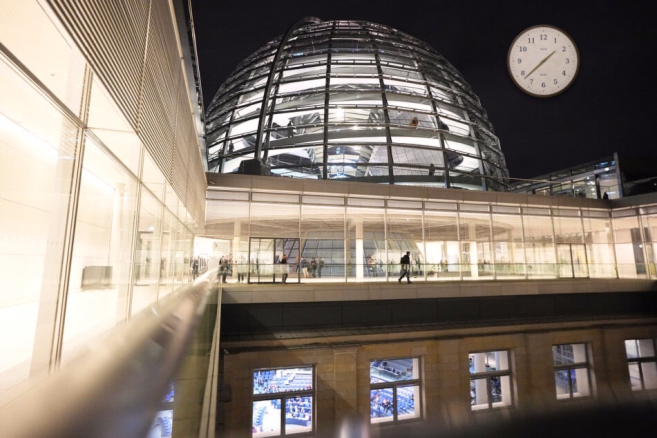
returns 1,38
